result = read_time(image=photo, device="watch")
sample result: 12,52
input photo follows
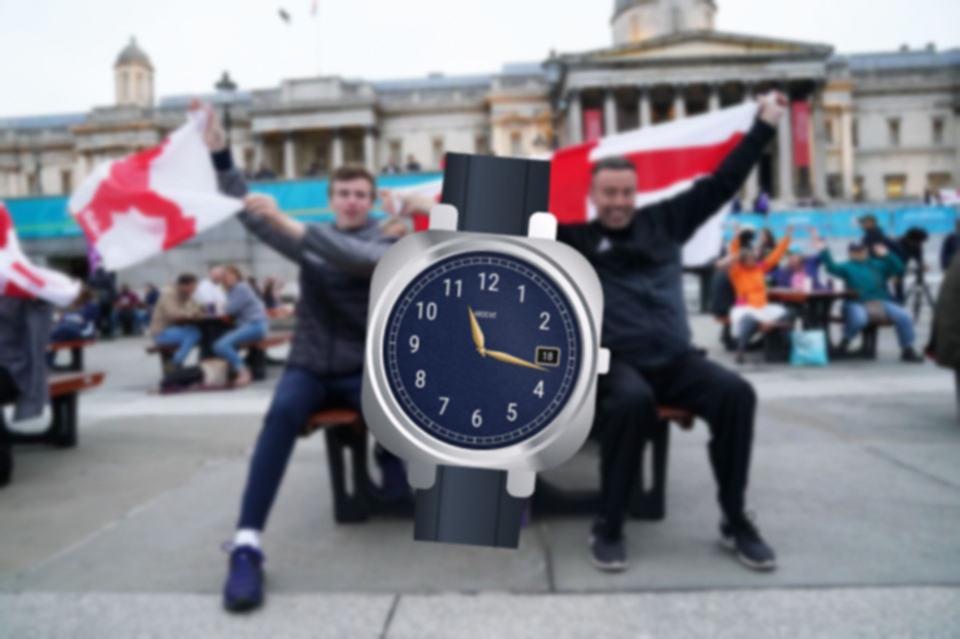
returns 11,17
